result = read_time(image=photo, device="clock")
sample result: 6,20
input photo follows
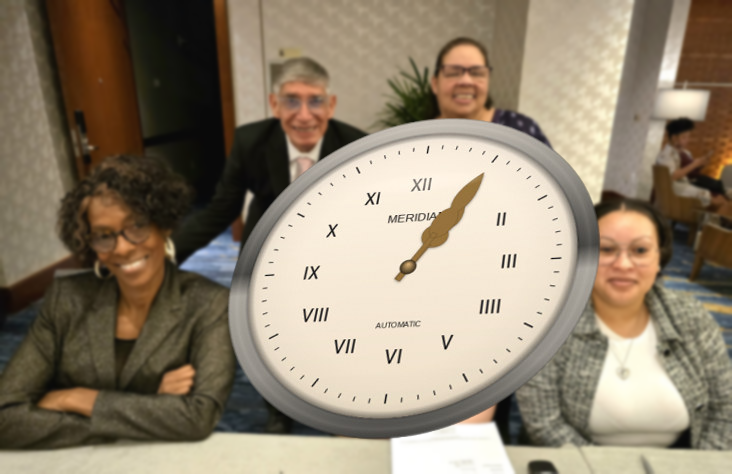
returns 1,05
